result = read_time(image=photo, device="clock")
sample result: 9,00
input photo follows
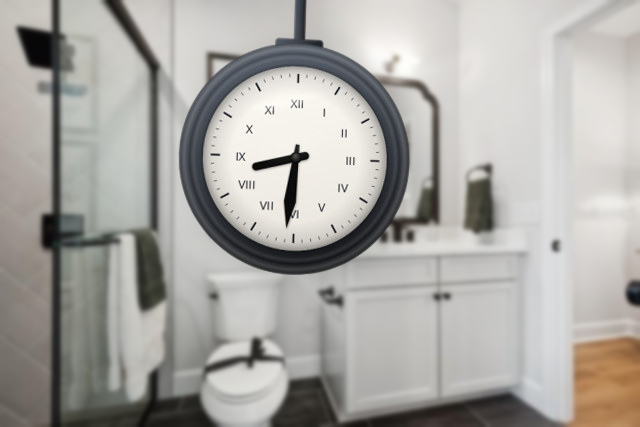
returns 8,31
